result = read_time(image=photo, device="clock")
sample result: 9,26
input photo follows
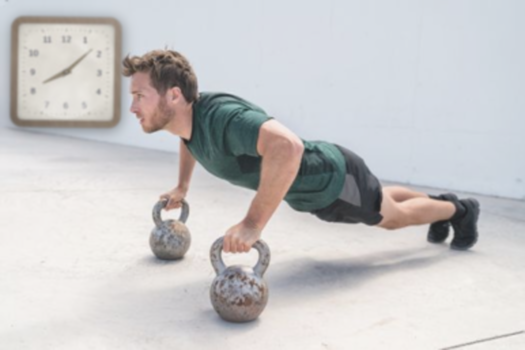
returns 8,08
